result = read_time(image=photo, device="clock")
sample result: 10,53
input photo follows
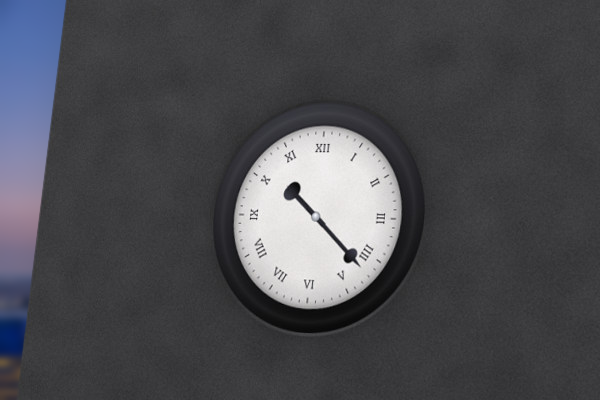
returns 10,22
